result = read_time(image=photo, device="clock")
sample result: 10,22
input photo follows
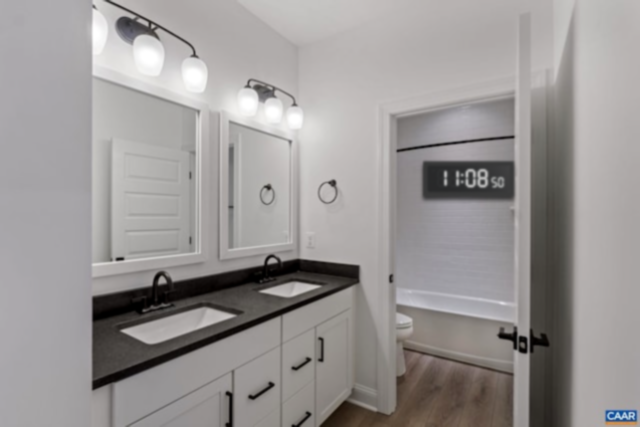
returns 11,08
